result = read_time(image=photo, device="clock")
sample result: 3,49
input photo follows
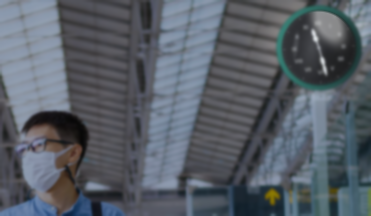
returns 11,28
